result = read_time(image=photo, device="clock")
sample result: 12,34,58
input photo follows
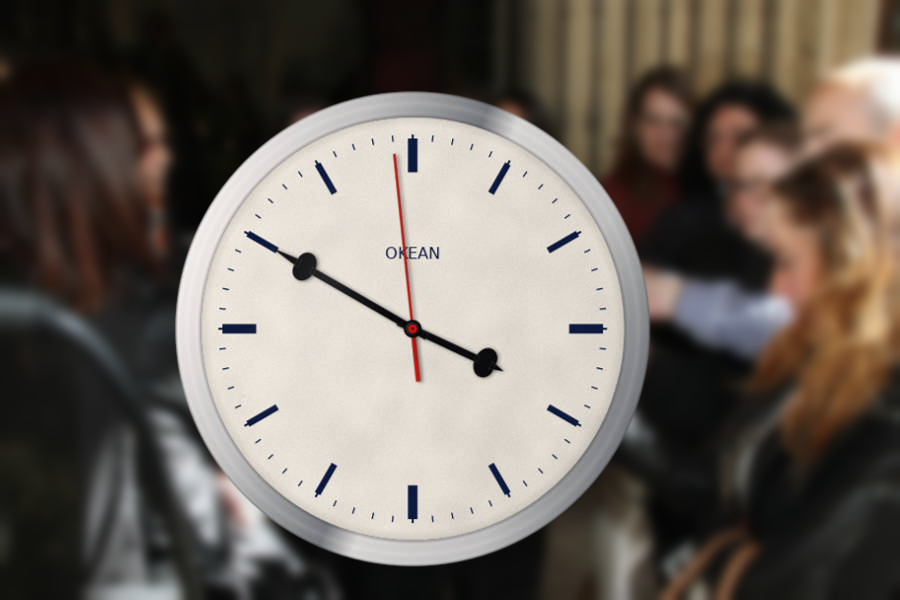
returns 3,49,59
